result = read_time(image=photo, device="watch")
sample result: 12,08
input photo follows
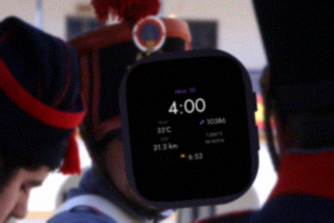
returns 4,00
